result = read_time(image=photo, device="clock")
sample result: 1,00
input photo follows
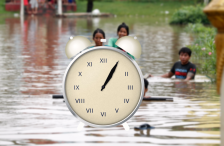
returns 1,05
